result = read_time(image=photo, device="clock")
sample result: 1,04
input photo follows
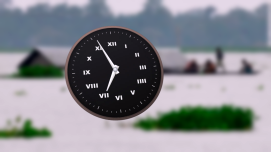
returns 6,56
